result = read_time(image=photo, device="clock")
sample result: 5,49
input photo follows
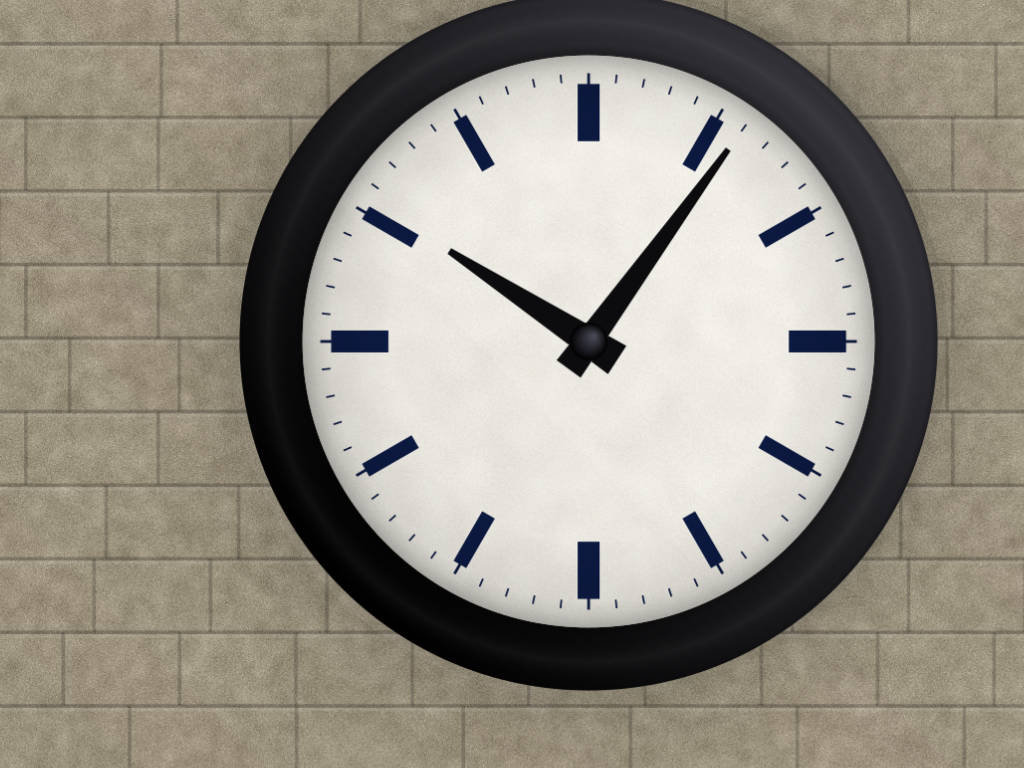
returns 10,06
